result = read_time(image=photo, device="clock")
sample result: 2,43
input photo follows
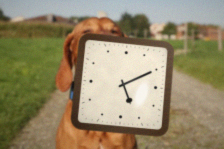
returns 5,10
